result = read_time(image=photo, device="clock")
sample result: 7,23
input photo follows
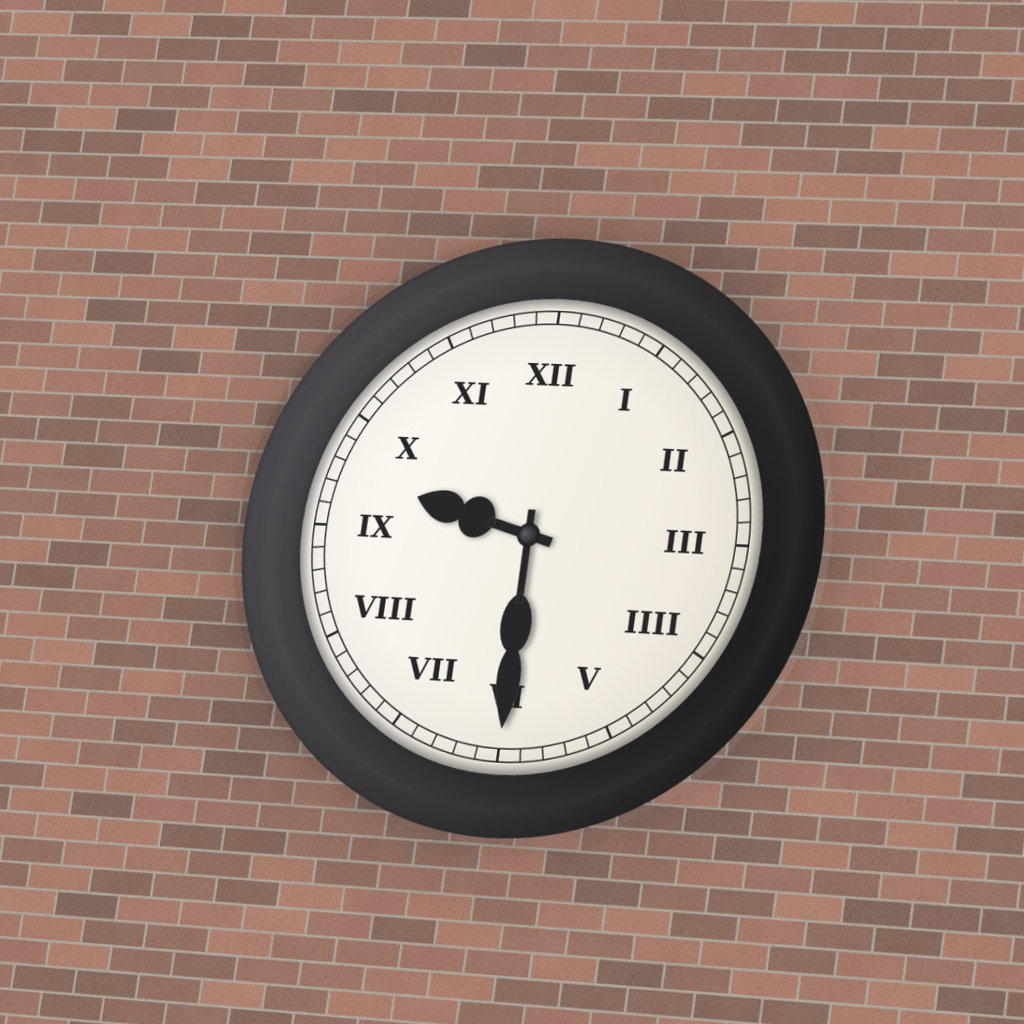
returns 9,30
